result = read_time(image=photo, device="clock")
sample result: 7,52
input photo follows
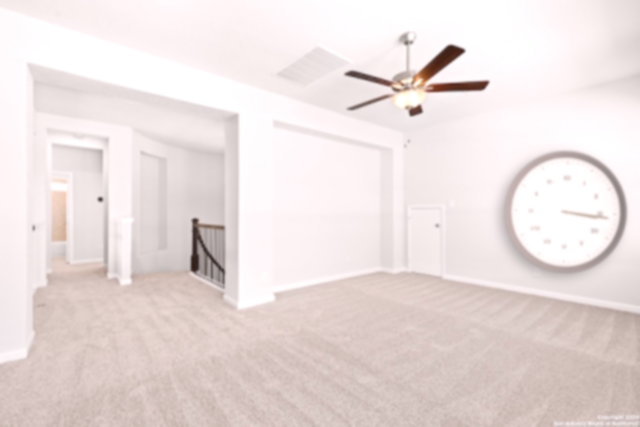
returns 3,16
